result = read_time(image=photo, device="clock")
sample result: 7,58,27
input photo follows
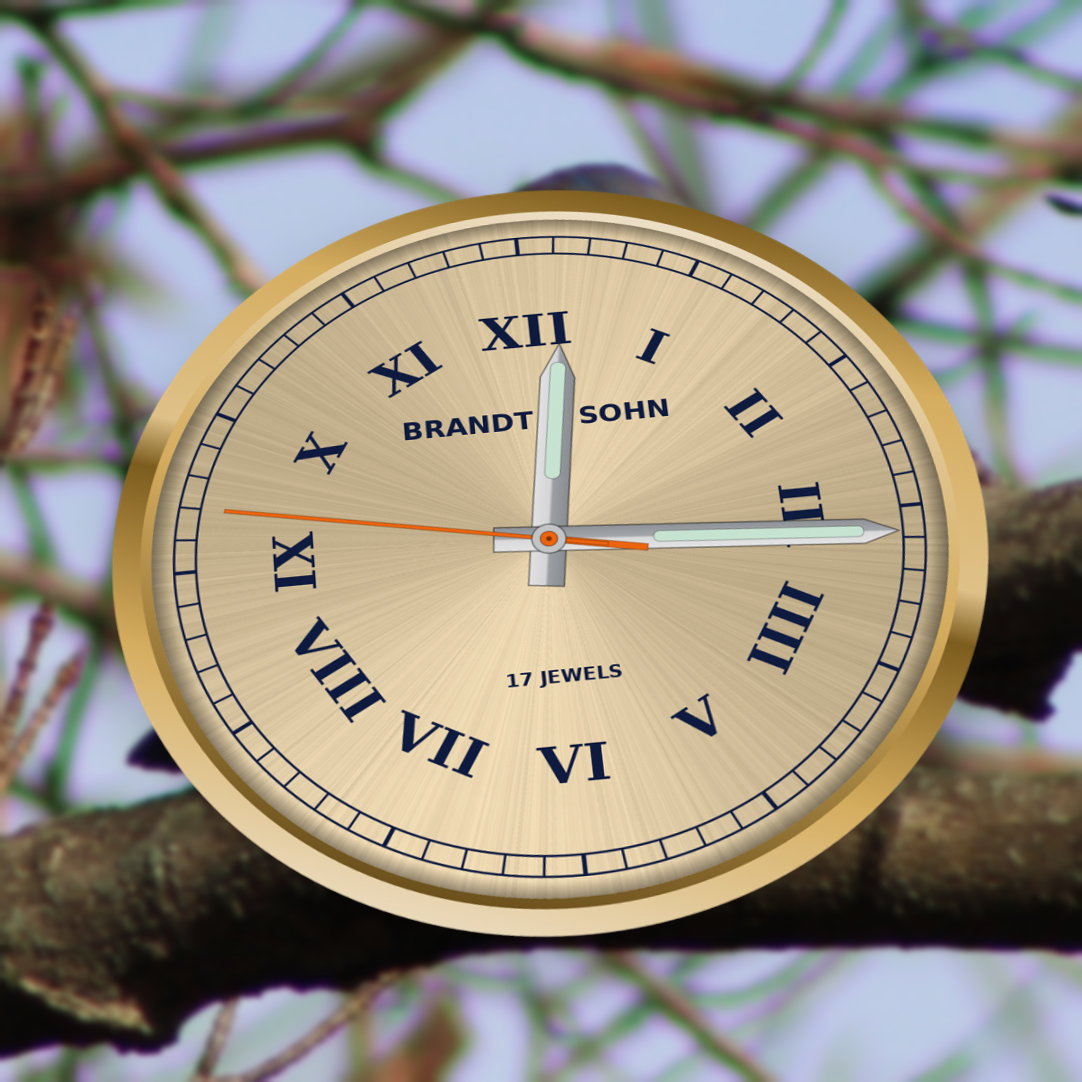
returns 12,15,47
